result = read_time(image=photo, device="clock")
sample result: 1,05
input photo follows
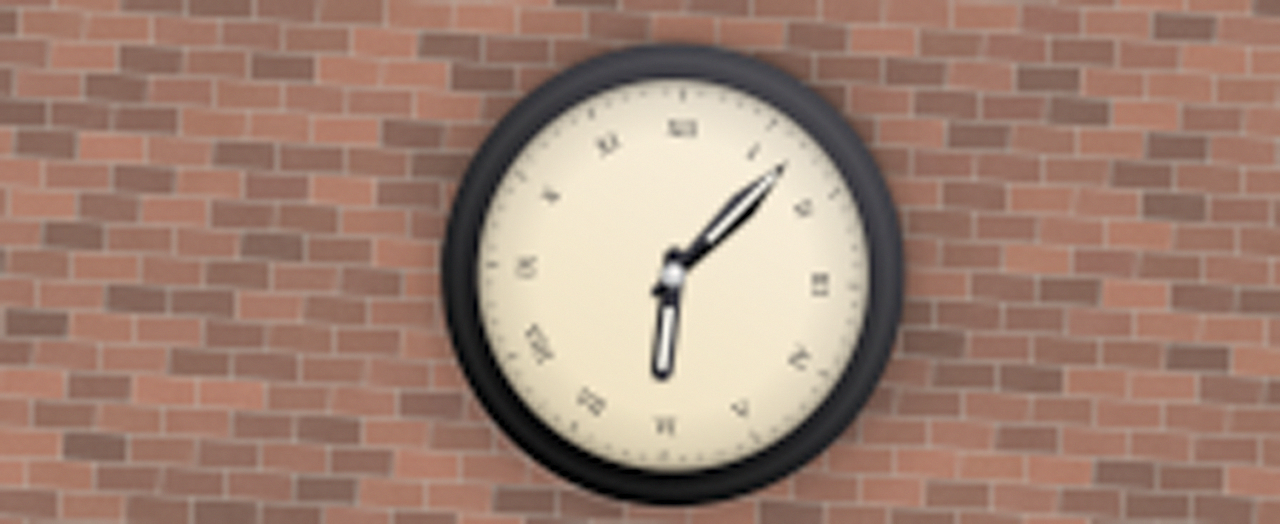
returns 6,07
